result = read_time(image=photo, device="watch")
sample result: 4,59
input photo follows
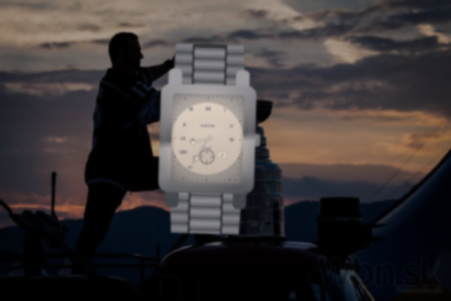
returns 8,35
